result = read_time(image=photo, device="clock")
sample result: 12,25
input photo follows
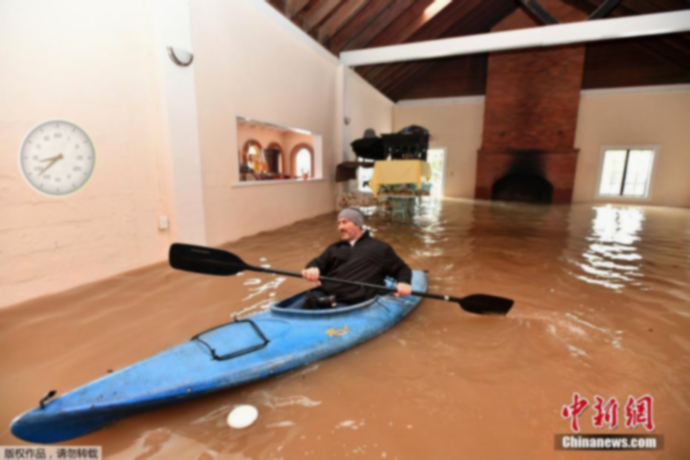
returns 8,38
